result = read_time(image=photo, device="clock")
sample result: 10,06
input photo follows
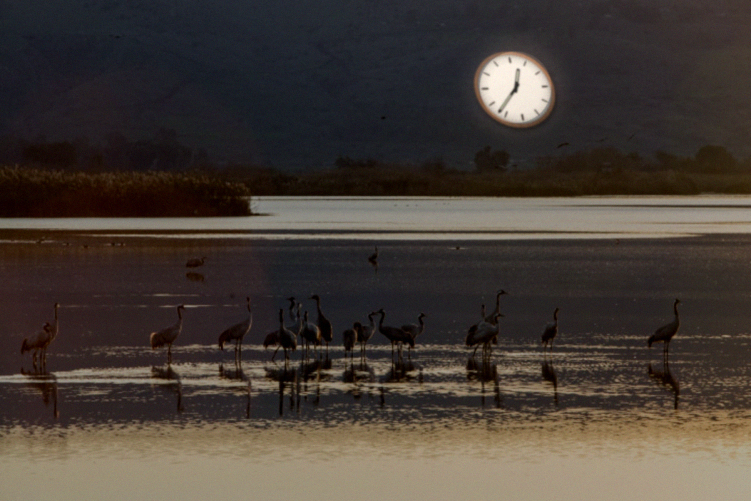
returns 12,37
